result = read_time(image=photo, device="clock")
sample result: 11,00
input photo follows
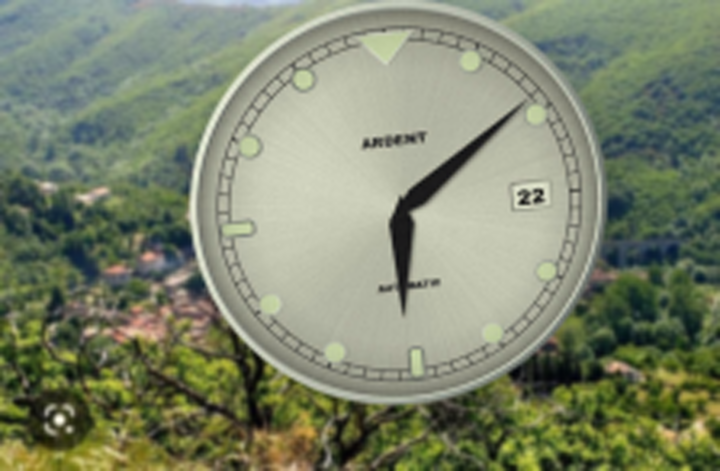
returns 6,09
